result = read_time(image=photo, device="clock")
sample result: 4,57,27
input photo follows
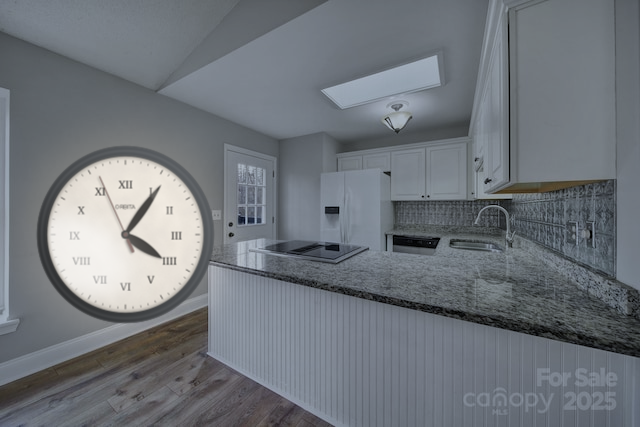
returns 4,05,56
